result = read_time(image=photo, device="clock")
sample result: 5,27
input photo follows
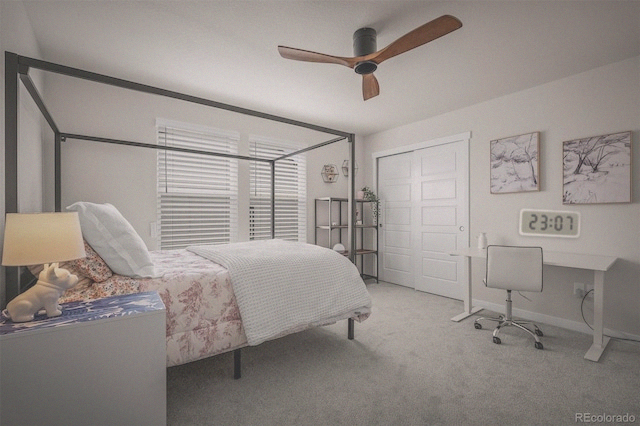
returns 23,07
